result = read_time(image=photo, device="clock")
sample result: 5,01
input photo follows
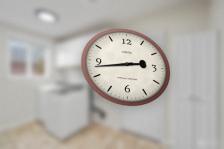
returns 2,43
